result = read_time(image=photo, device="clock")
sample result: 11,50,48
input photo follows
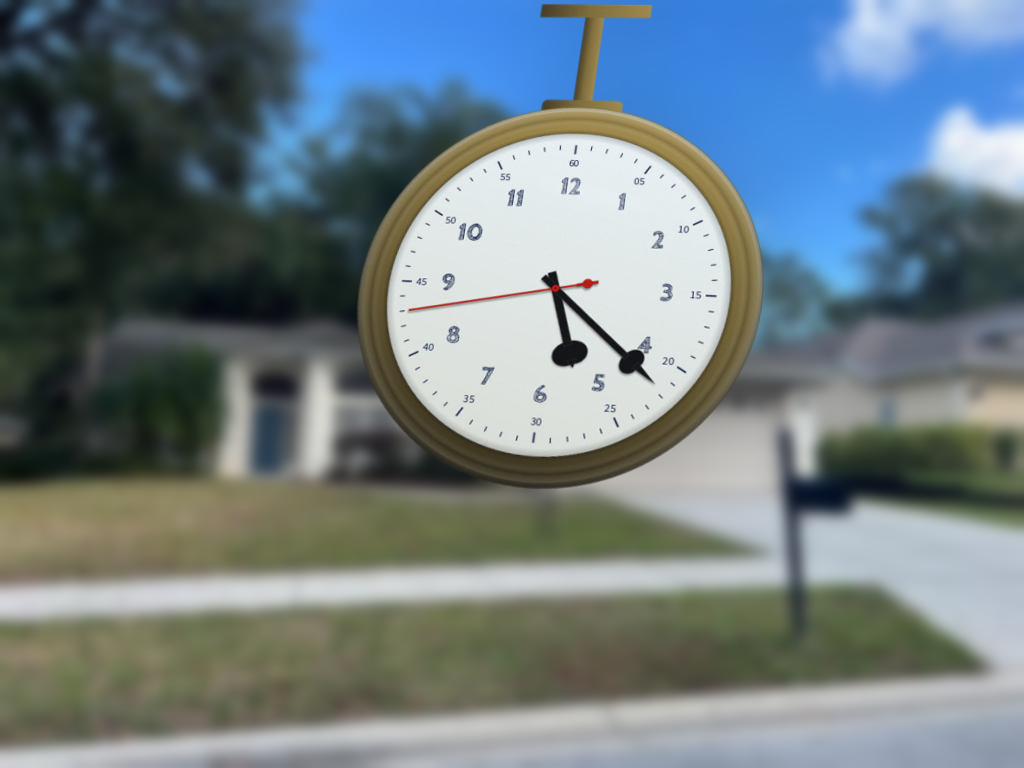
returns 5,21,43
